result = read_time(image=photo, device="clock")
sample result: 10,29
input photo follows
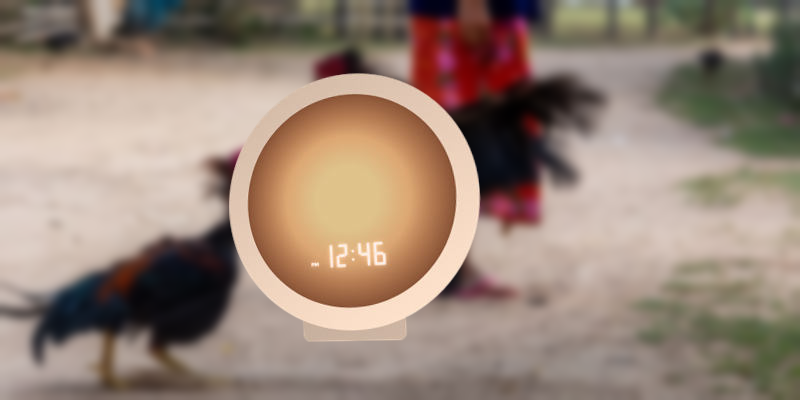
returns 12,46
